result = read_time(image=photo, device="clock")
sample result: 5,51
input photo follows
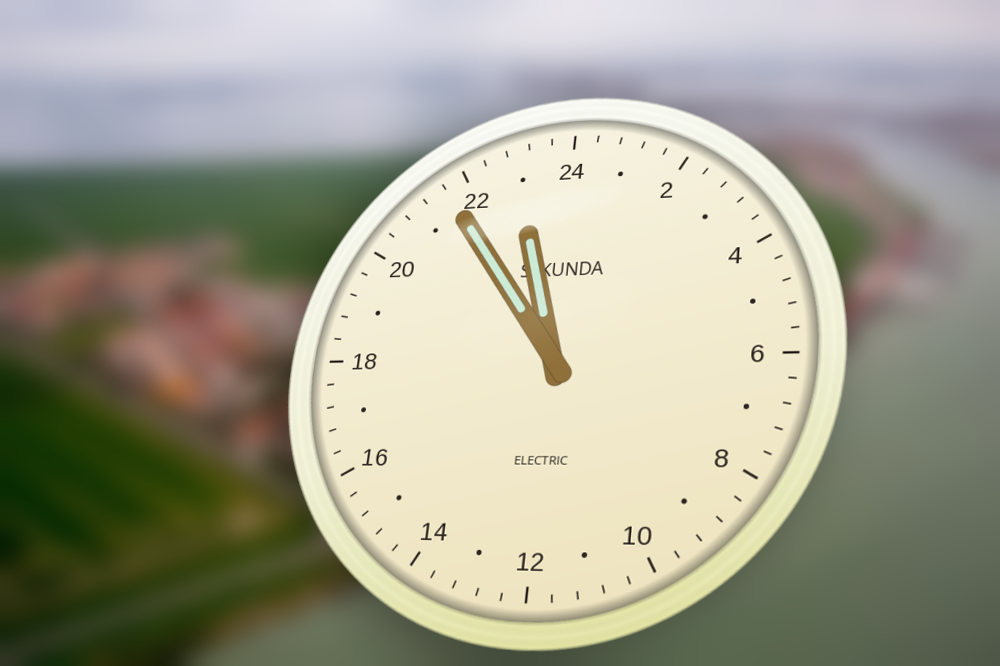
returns 22,54
